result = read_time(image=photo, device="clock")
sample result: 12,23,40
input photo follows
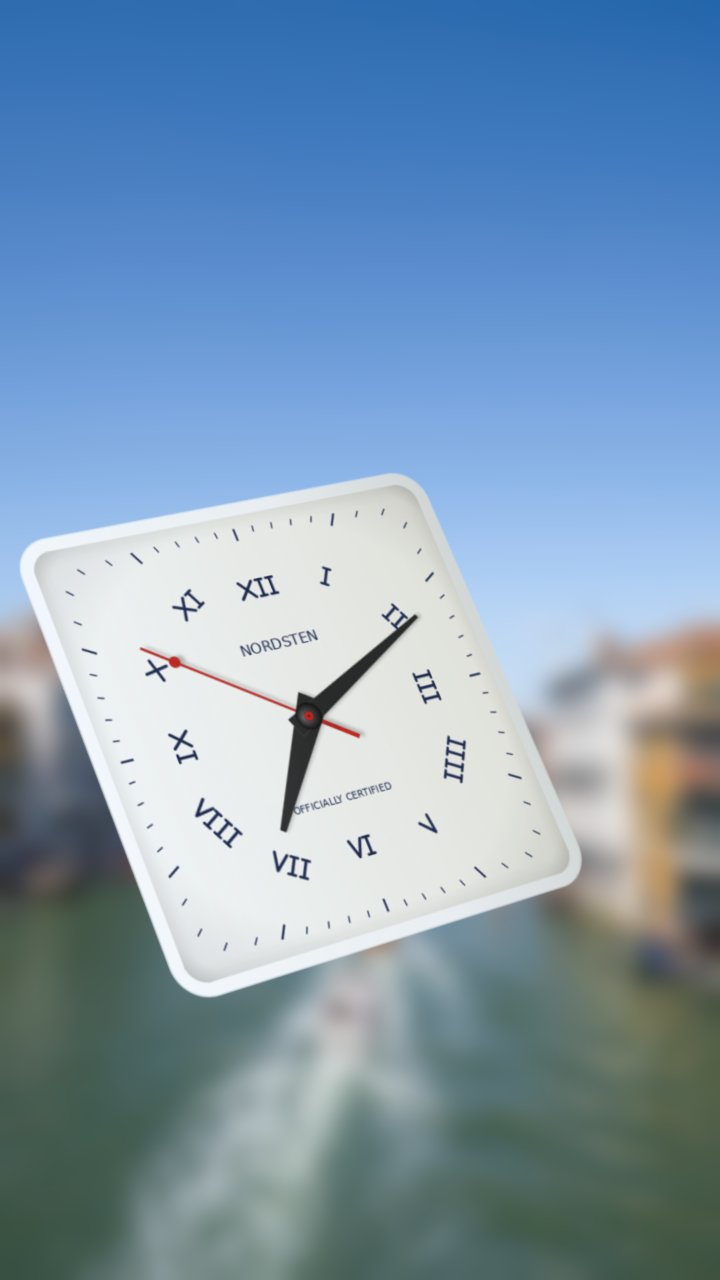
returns 7,10,51
